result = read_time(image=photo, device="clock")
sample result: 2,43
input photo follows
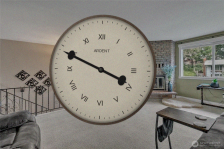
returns 3,49
